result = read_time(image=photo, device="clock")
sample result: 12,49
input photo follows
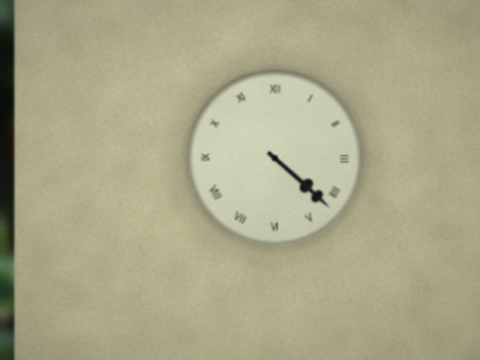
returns 4,22
